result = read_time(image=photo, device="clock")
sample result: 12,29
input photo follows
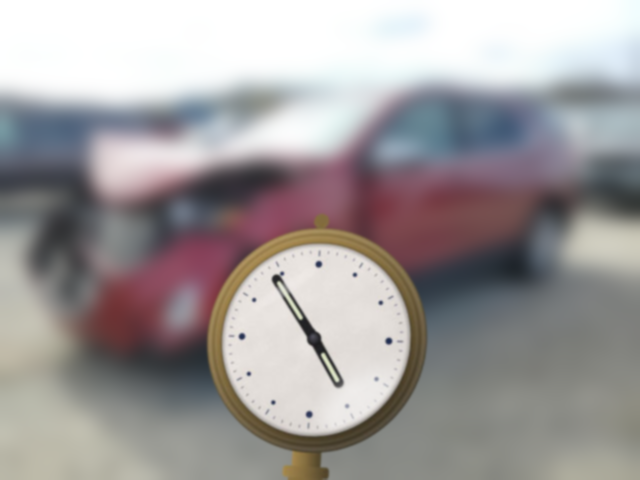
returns 4,54
